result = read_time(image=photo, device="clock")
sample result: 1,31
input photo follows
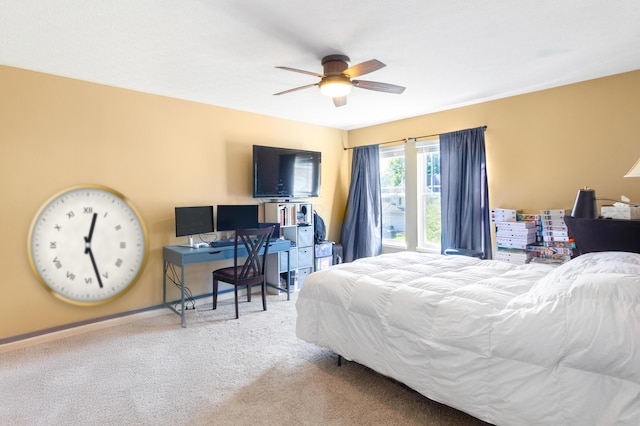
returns 12,27
